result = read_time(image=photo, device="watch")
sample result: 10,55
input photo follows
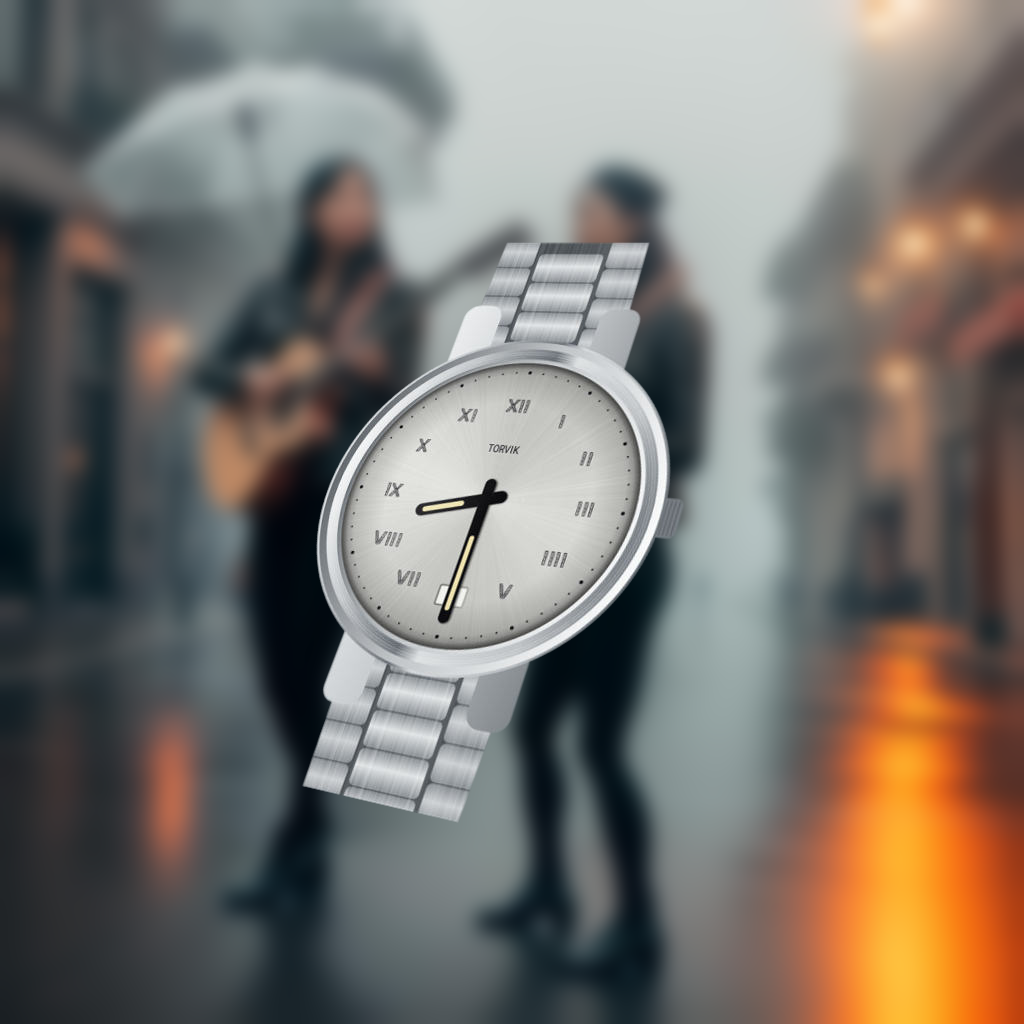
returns 8,30
